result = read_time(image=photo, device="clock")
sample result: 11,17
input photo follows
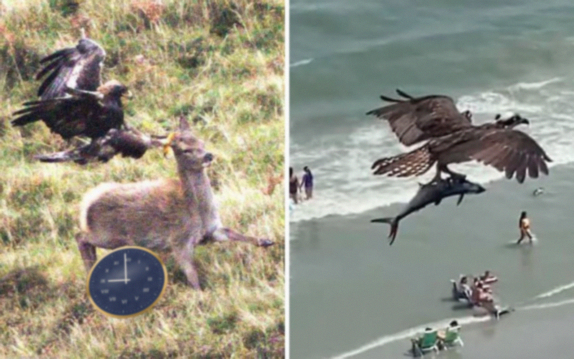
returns 8,59
